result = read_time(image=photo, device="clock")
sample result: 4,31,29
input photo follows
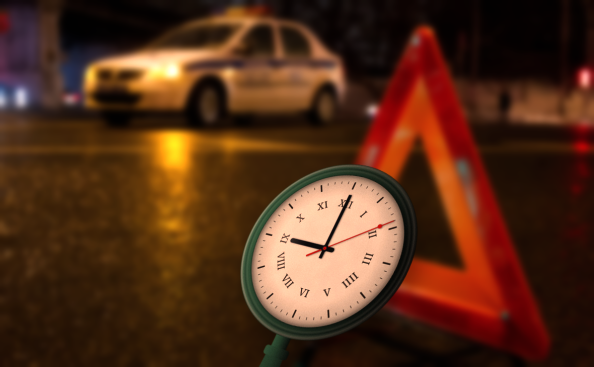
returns 9,00,09
